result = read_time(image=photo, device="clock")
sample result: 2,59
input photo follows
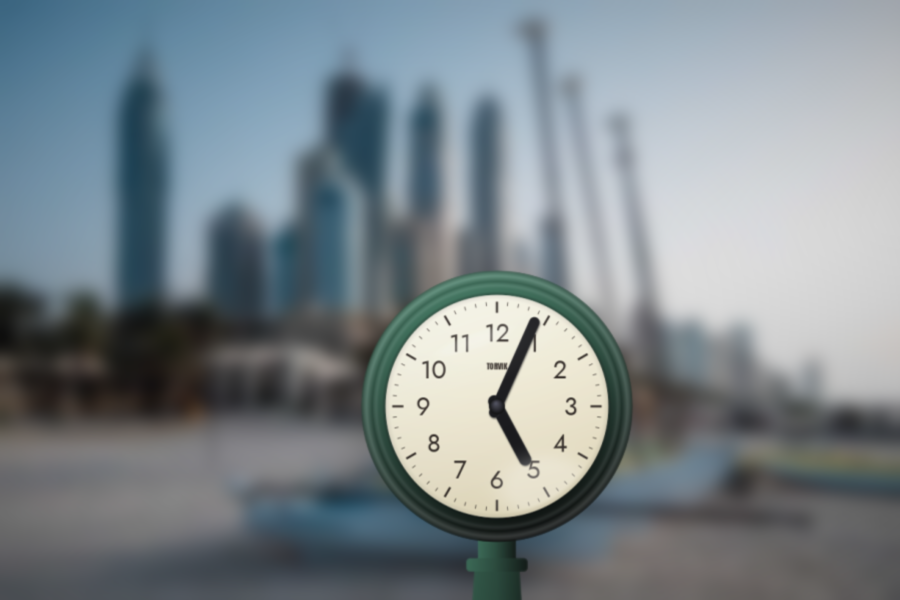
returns 5,04
